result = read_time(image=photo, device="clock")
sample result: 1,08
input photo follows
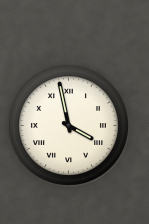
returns 3,58
